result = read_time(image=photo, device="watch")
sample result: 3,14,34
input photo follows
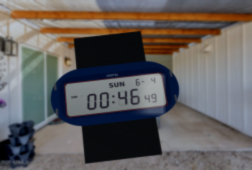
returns 0,46,49
